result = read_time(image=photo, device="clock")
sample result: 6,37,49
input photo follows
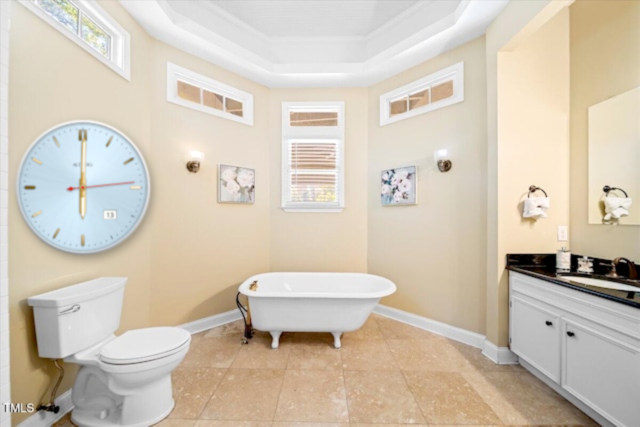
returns 6,00,14
